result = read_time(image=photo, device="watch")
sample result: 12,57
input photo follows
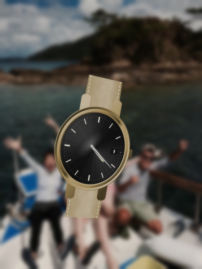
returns 4,21
